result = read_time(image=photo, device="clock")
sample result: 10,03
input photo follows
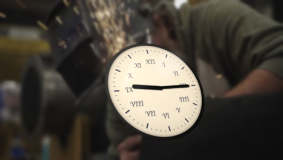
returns 9,15
